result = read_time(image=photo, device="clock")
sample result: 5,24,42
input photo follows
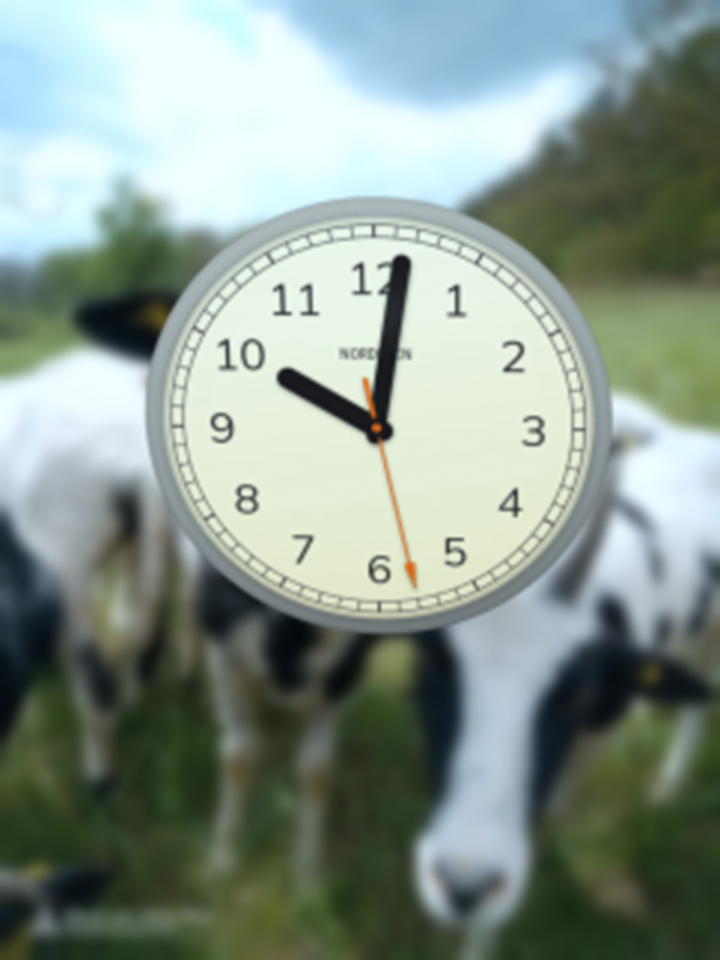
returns 10,01,28
